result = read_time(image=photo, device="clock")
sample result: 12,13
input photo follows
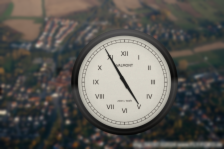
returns 4,55
